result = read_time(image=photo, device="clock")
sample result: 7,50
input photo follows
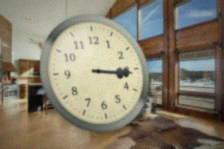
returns 3,16
